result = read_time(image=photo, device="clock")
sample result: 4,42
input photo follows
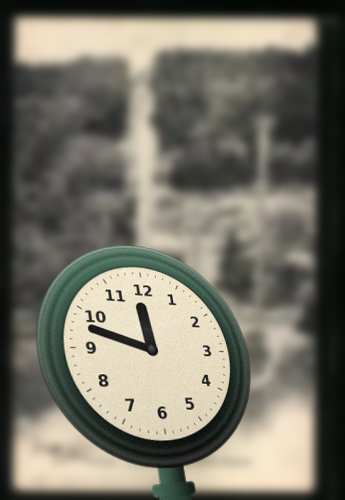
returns 11,48
